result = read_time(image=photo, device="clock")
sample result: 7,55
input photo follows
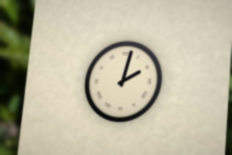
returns 2,02
